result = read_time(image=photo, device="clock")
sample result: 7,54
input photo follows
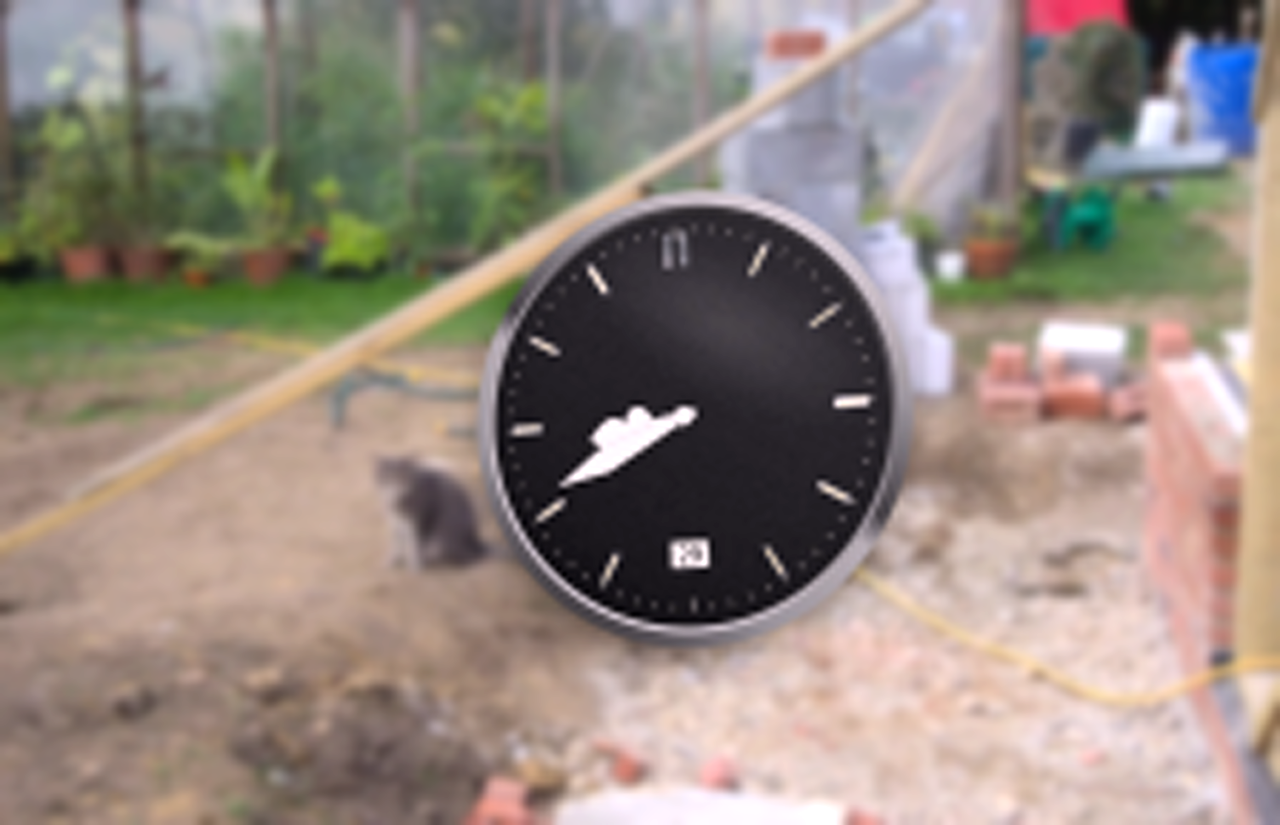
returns 8,41
